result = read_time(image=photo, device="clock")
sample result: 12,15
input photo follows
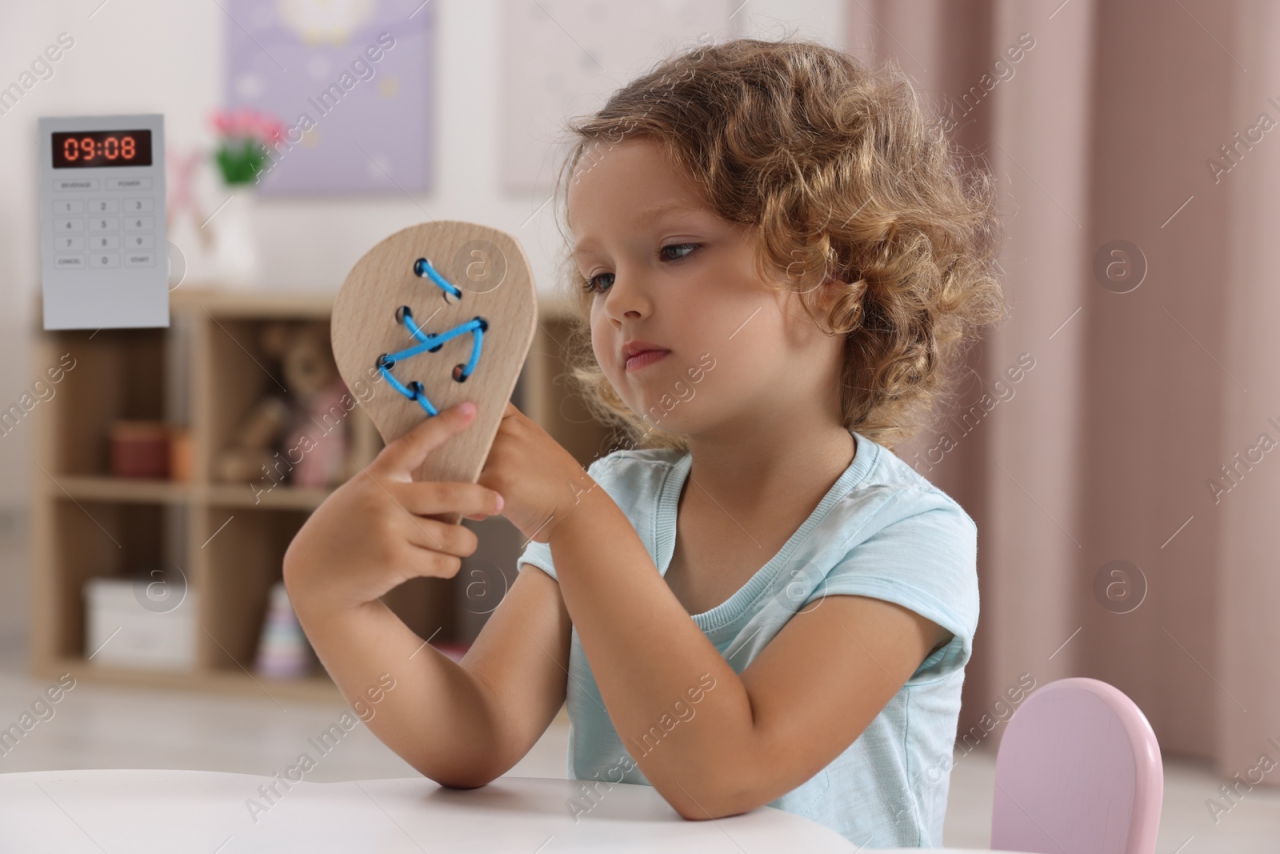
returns 9,08
